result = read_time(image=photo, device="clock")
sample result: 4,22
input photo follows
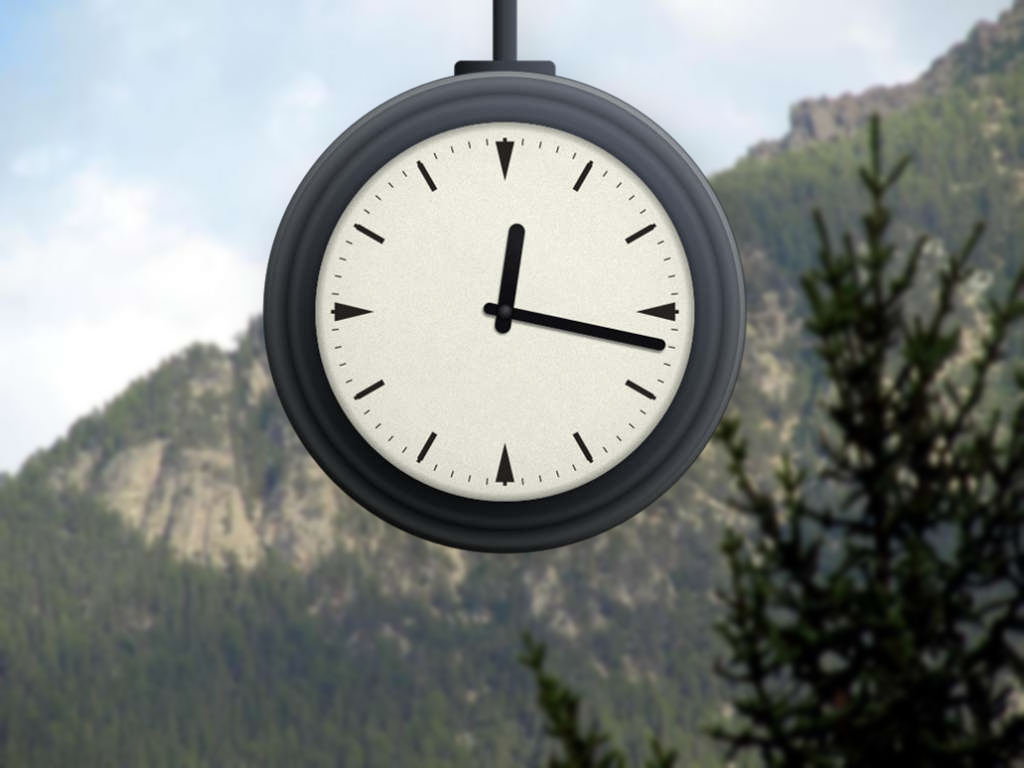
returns 12,17
